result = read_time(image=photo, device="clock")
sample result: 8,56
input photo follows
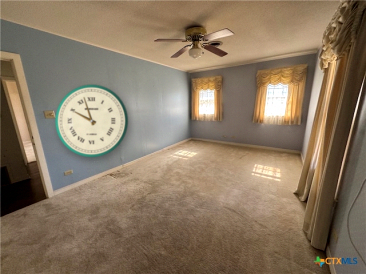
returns 9,57
